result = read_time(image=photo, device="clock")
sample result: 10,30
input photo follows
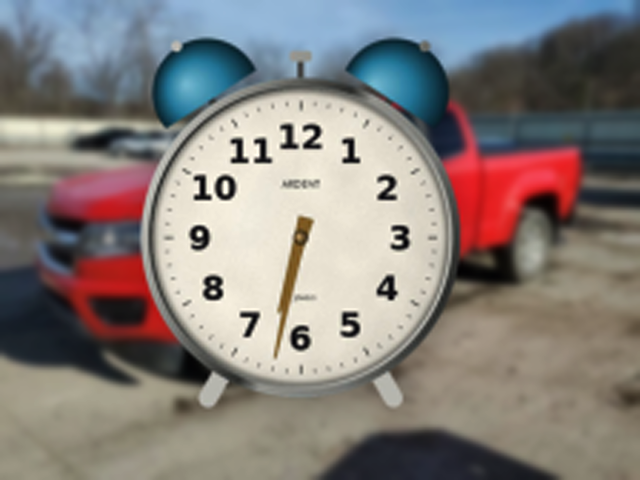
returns 6,32
